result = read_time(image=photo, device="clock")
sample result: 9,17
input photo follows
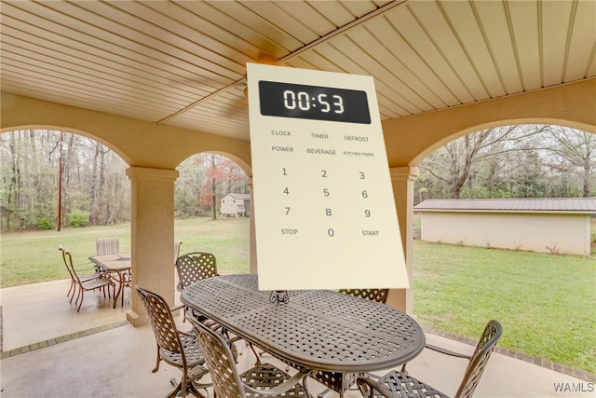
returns 0,53
